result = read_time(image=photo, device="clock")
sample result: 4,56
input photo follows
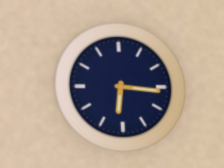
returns 6,16
